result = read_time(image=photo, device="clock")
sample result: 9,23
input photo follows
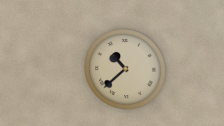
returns 10,38
